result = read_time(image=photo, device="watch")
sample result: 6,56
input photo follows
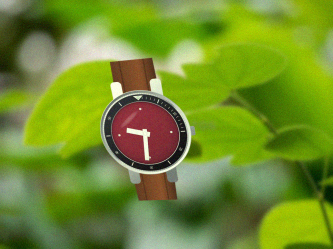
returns 9,31
